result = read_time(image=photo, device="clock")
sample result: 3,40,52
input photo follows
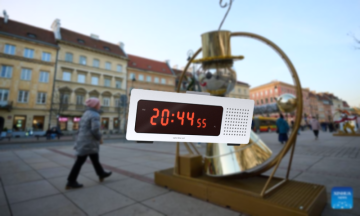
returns 20,44,55
